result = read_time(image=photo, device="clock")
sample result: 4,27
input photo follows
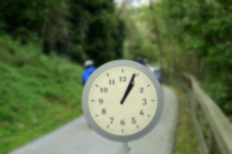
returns 1,04
